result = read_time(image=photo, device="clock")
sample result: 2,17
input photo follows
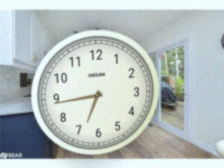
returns 6,44
